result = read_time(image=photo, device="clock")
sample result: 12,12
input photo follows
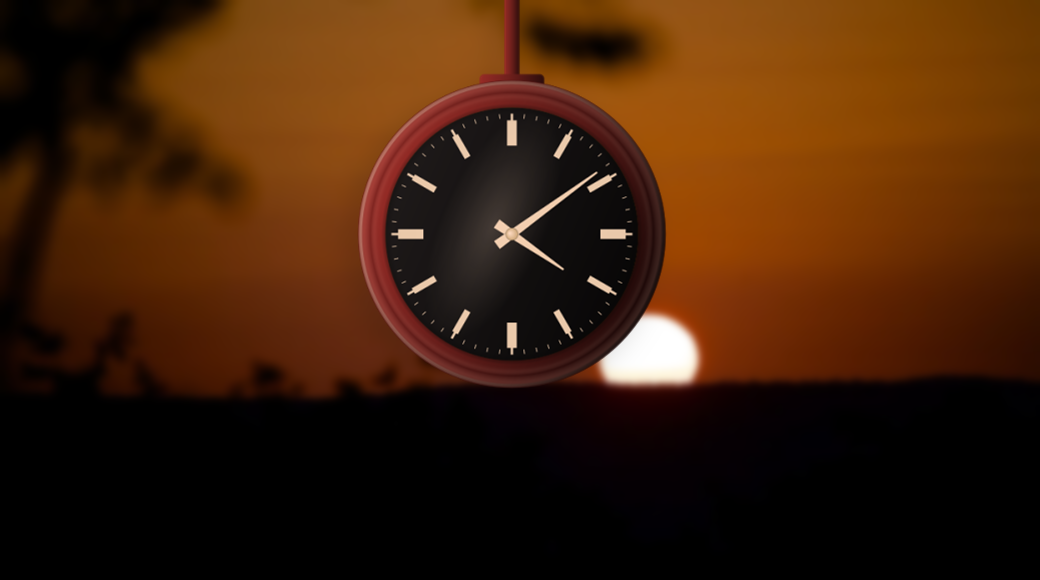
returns 4,09
